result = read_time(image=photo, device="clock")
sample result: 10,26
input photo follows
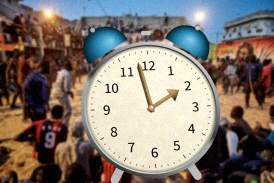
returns 1,58
